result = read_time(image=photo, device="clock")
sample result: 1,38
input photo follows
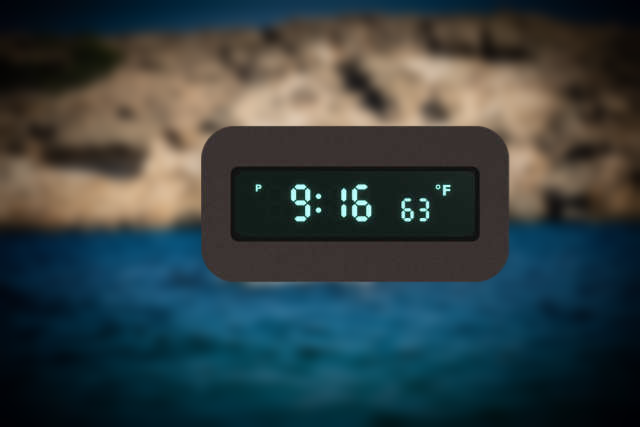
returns 9,16
